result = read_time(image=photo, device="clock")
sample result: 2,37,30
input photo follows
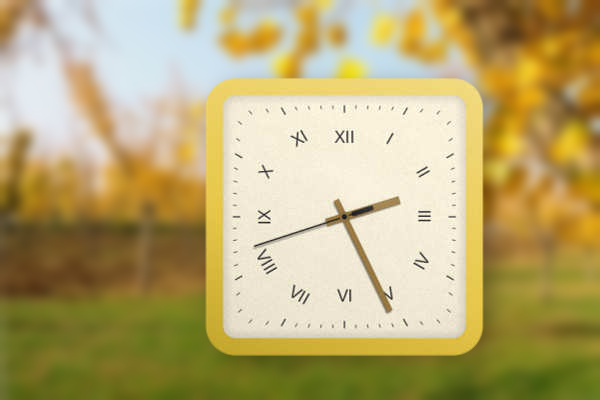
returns 2,25,42
